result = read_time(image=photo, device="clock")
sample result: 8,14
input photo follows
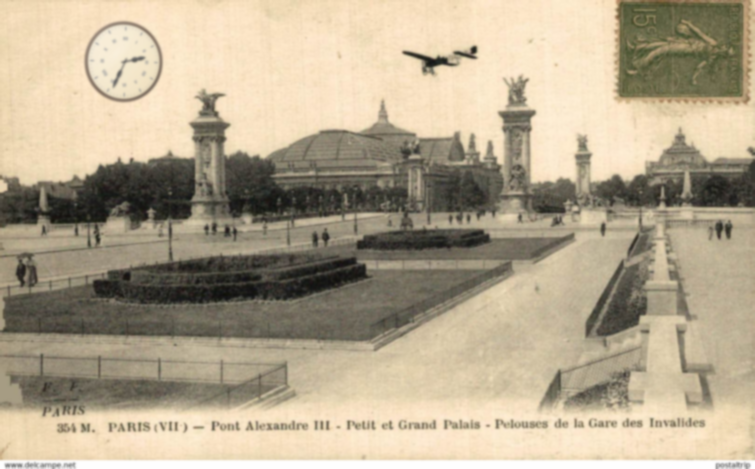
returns 2,34
